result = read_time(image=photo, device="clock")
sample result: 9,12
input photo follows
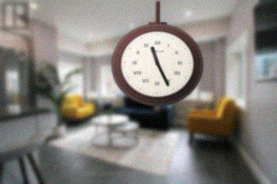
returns 11,26
